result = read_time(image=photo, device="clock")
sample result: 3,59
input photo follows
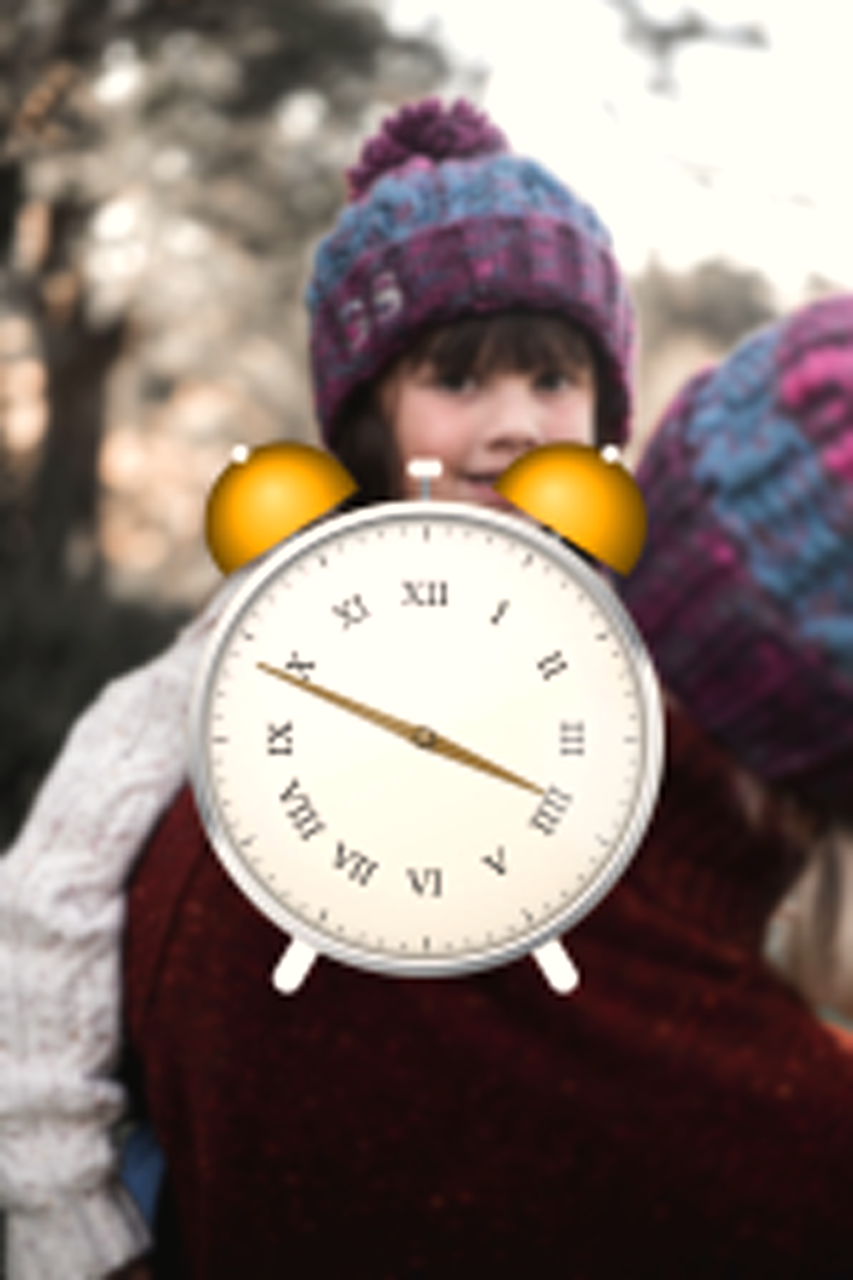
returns 3,49
